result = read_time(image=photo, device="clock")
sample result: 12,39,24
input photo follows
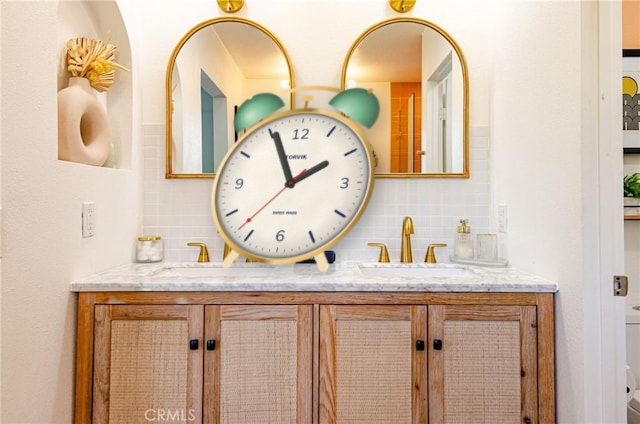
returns 1,55,37
